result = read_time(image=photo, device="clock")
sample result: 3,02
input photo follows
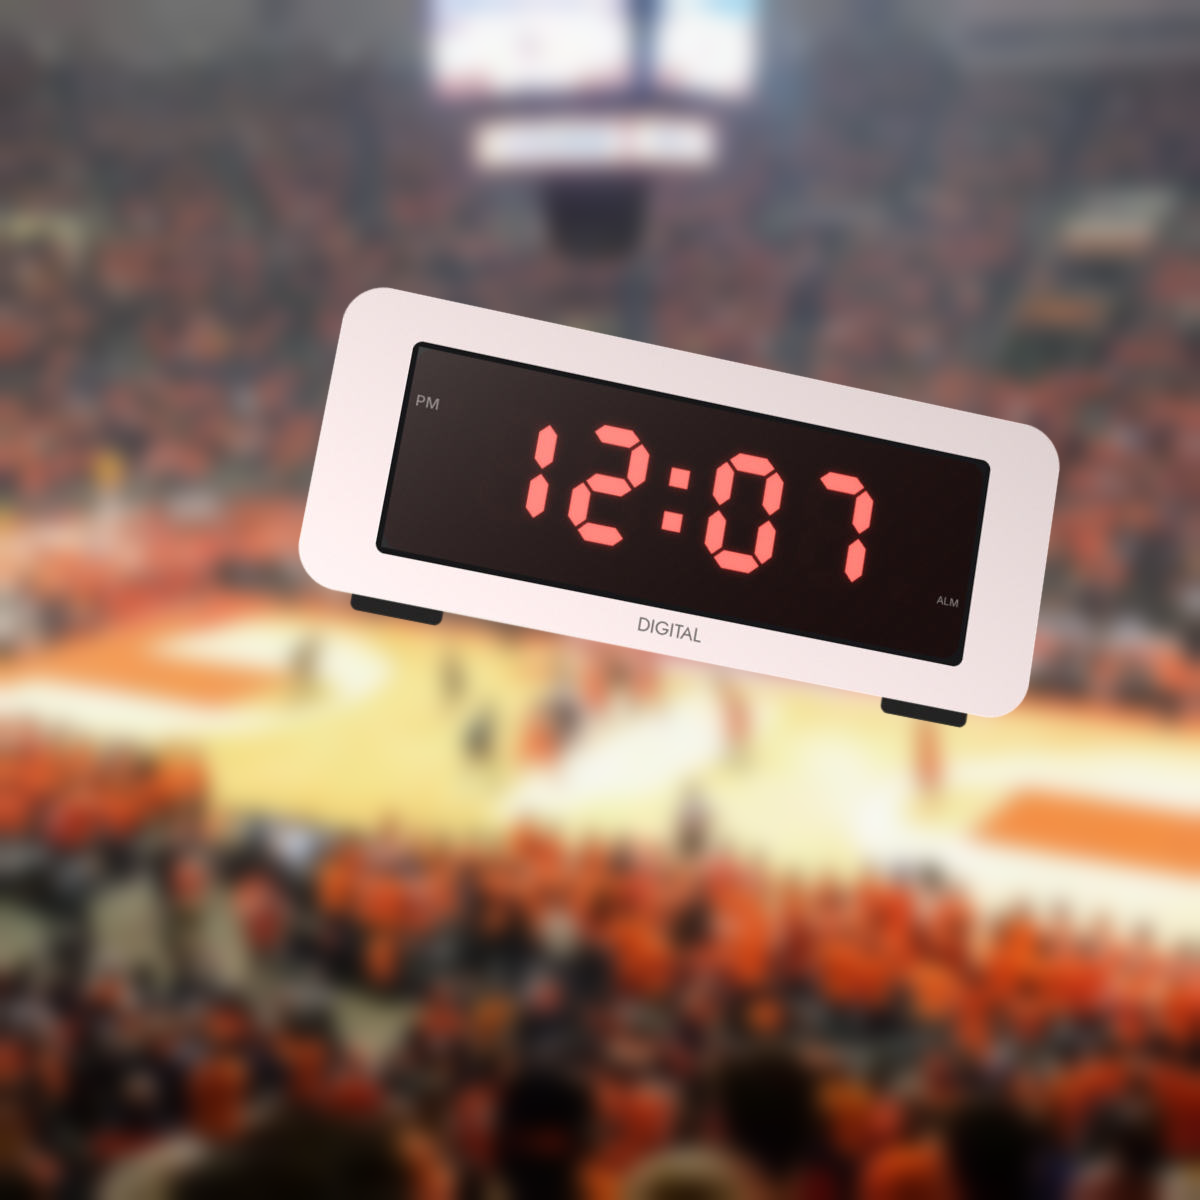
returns 12,07
